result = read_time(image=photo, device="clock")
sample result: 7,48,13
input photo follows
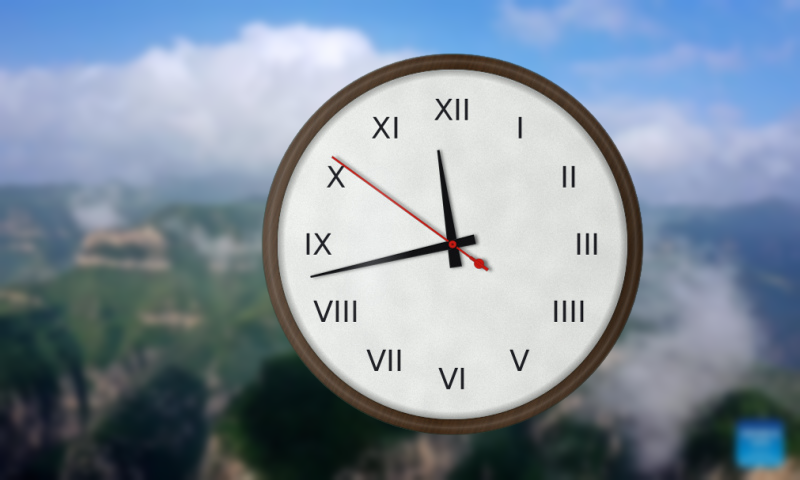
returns 11,42,51
